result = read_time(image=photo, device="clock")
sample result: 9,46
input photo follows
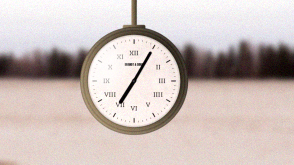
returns 7,05
